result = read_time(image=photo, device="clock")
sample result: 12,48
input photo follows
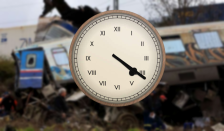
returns 4,21
